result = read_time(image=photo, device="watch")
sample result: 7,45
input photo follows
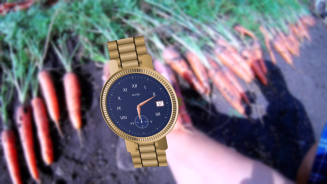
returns 6,11
